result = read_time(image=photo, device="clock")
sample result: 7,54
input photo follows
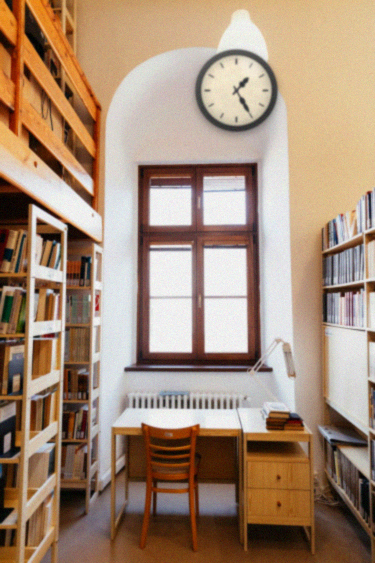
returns 1,25
